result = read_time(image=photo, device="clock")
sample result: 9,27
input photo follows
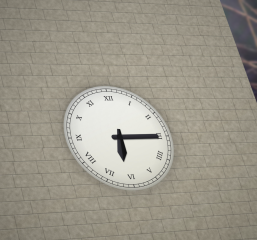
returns 6,15
